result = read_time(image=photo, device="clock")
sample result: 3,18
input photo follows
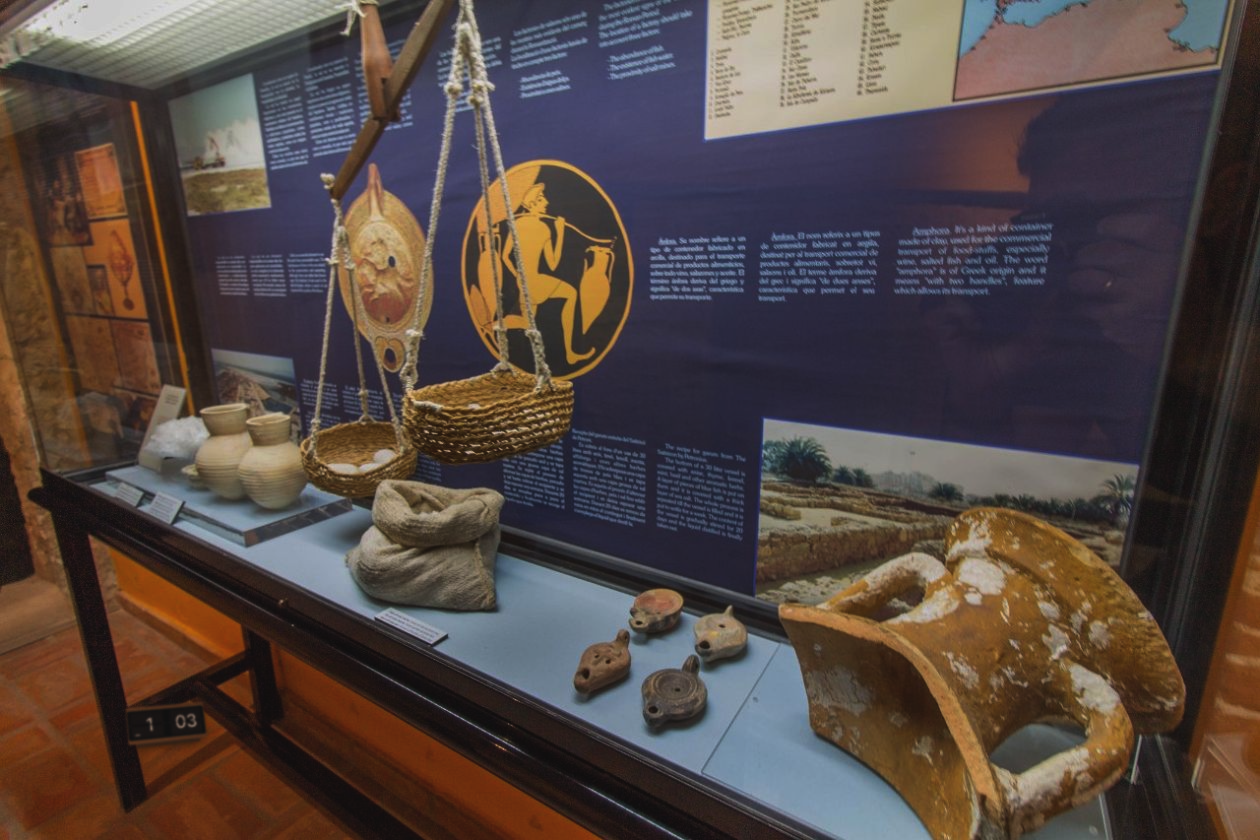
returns 1,03
